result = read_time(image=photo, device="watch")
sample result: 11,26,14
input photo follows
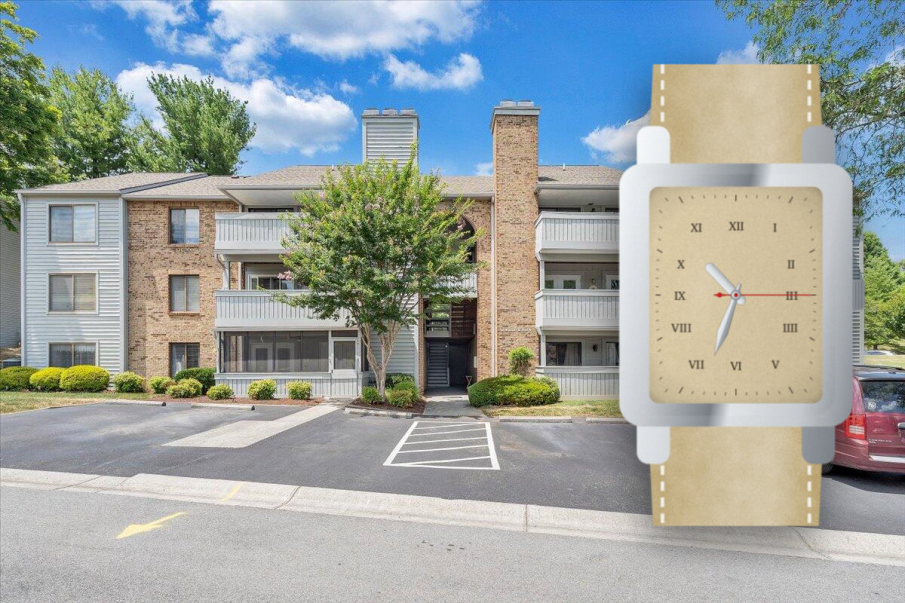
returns 10,33,15
